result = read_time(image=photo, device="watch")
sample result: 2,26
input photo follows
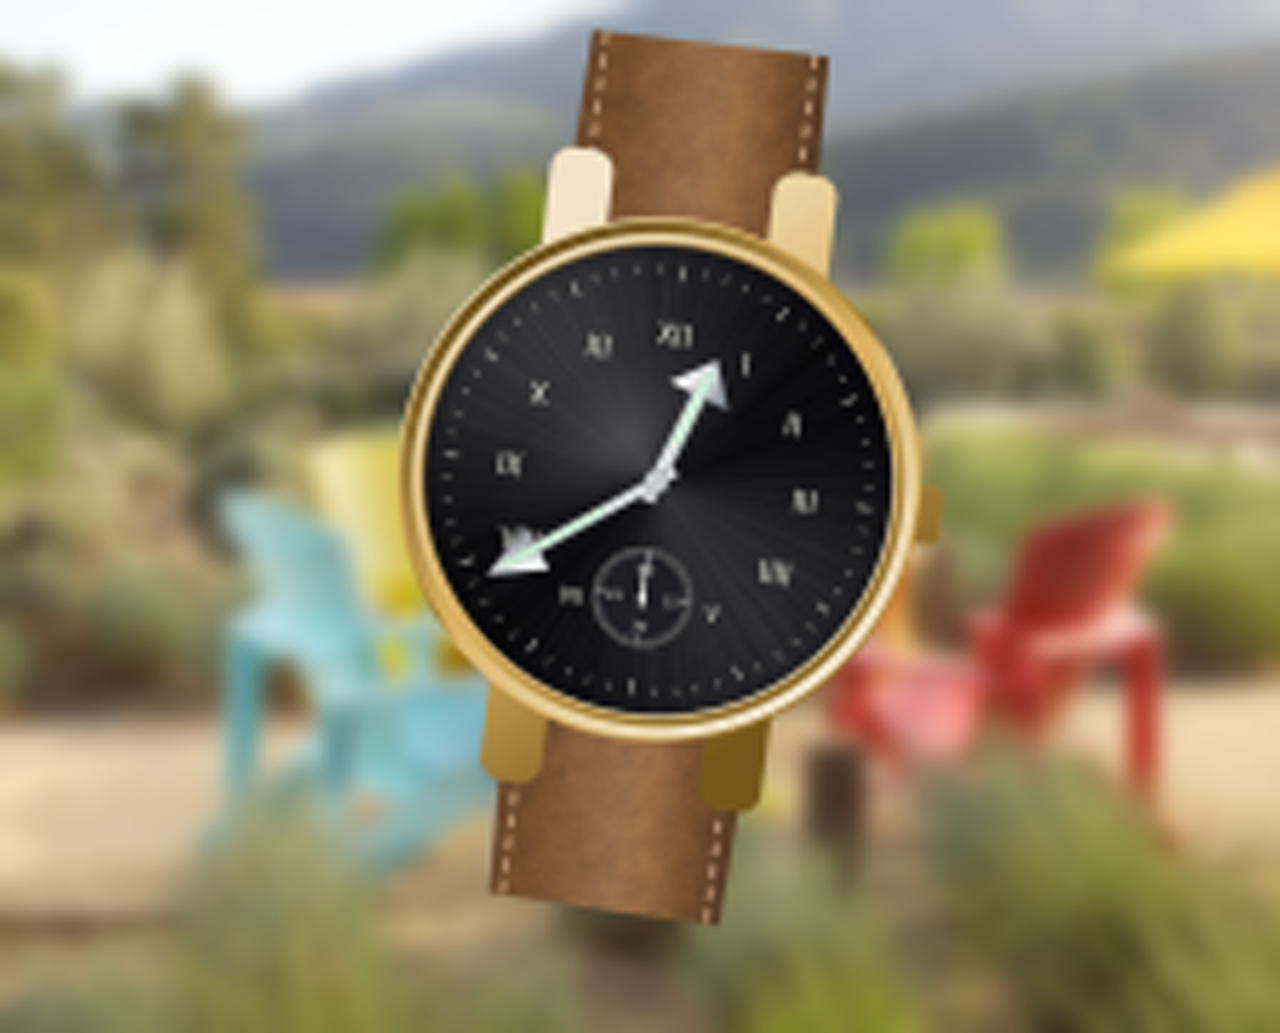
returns 12,39
